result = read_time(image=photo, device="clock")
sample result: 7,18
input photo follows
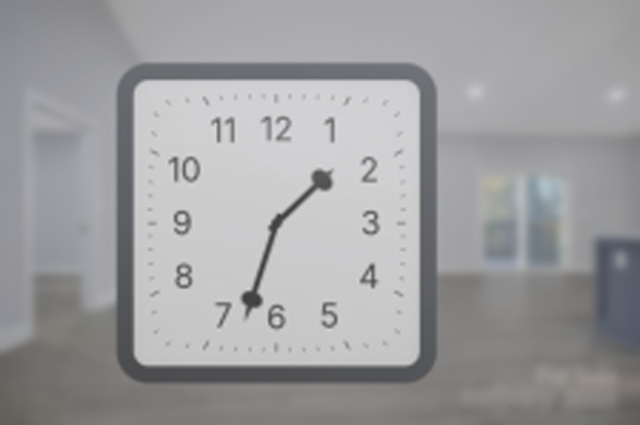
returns 1,33
